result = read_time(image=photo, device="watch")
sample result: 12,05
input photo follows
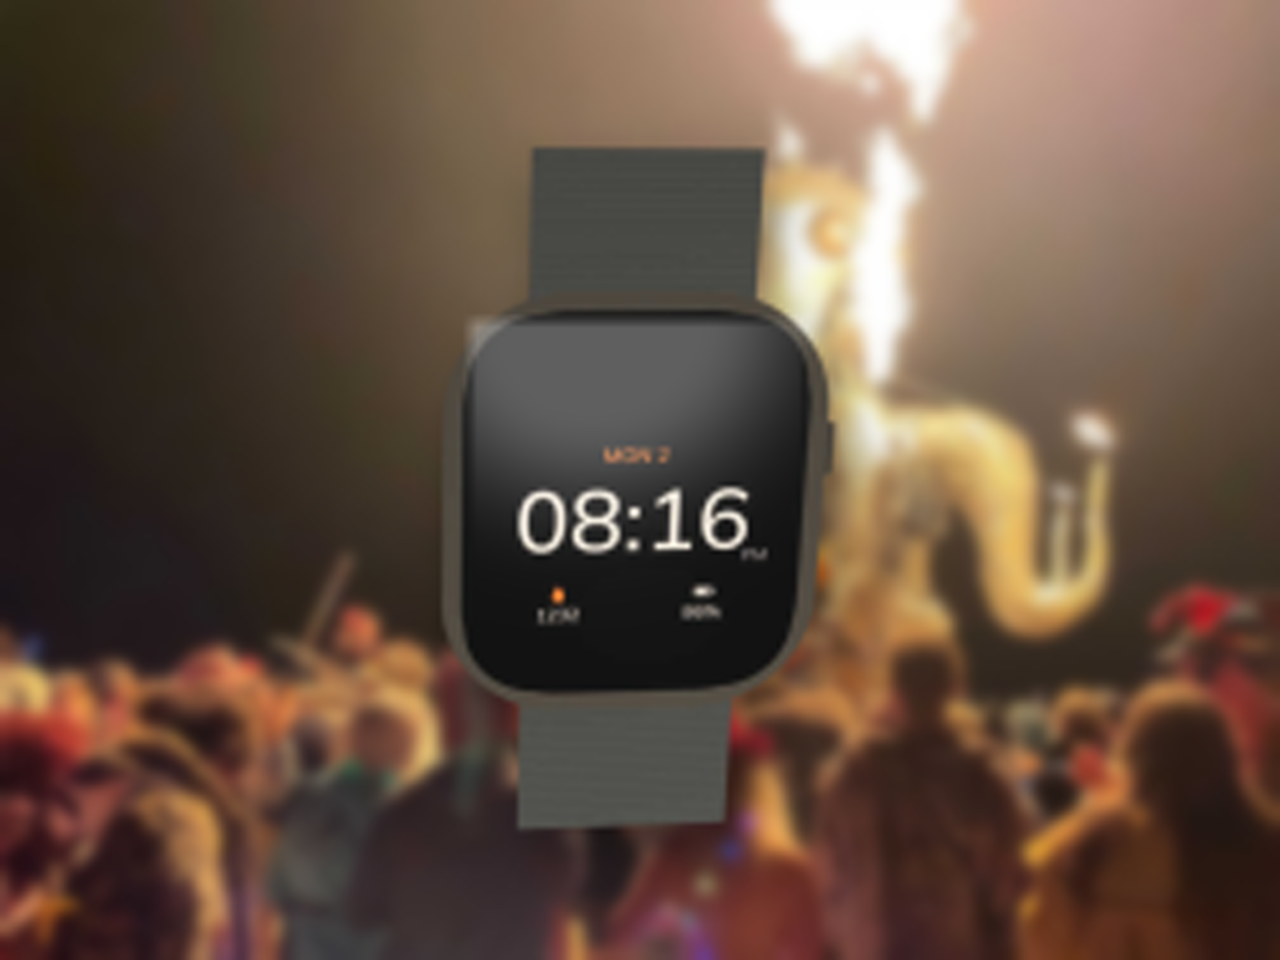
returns 8,16
